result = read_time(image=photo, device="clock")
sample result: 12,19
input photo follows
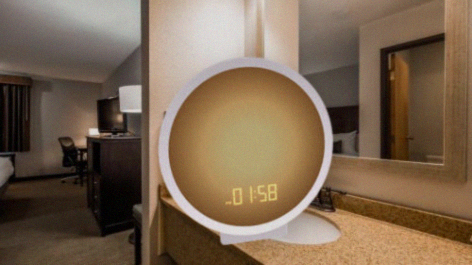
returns 1,58
